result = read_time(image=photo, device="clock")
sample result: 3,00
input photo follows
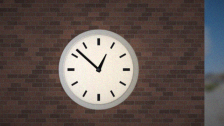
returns 12,52
